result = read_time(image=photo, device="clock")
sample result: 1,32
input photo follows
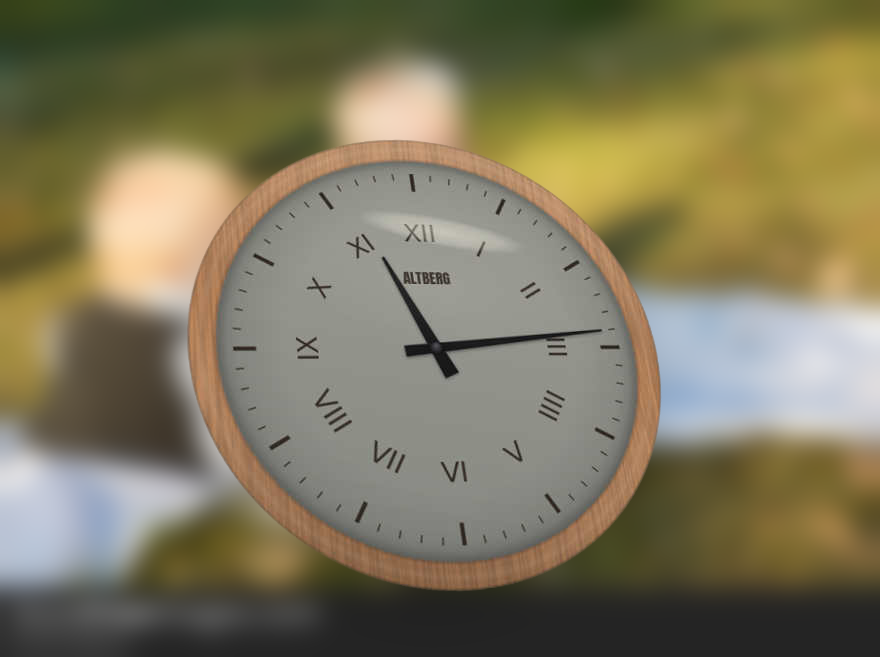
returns 11,14
